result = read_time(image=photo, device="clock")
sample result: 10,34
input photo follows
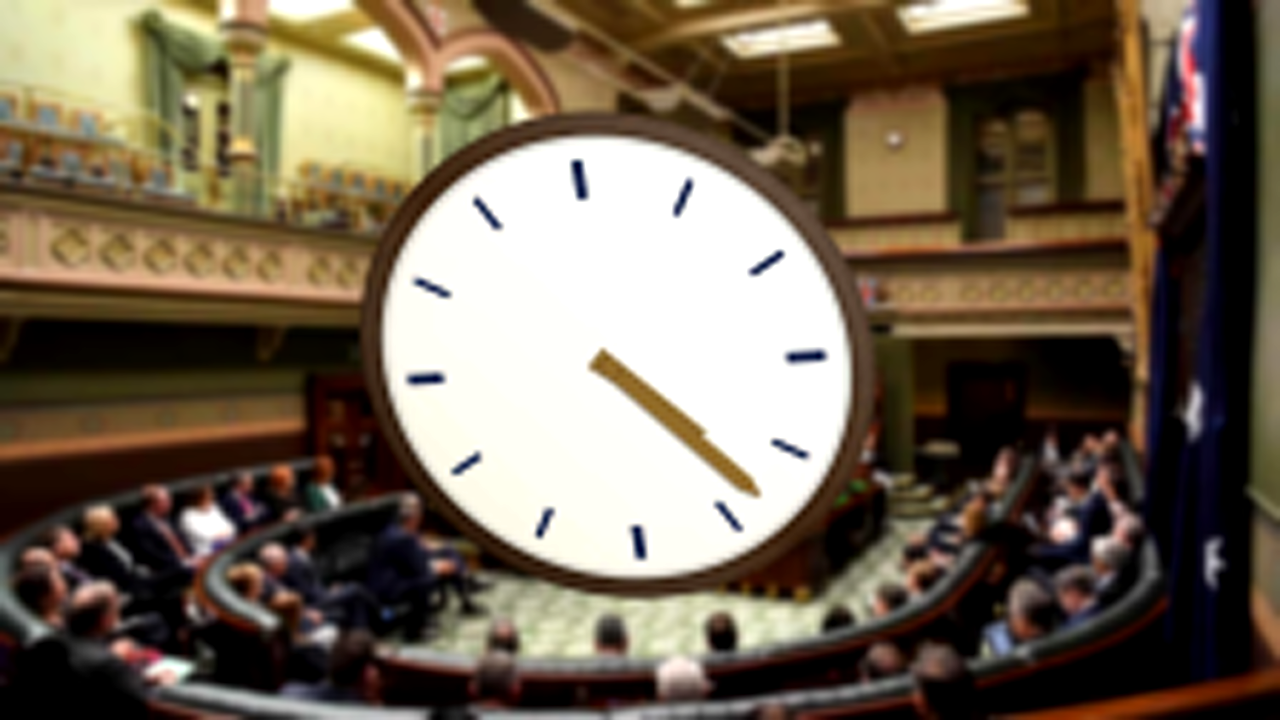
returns 4,23
